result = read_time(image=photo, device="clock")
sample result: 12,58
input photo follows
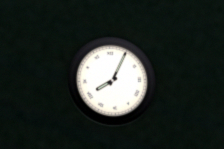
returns 8,05
